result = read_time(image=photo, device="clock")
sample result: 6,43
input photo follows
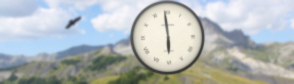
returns 5,59
